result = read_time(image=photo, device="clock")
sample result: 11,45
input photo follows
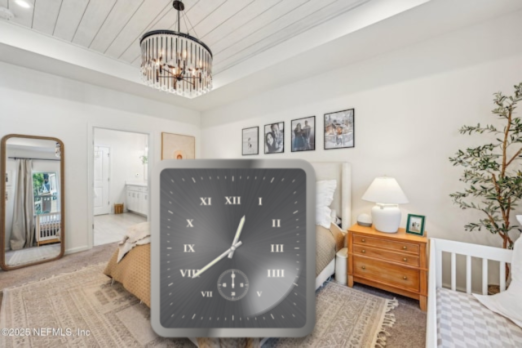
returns 12,39
